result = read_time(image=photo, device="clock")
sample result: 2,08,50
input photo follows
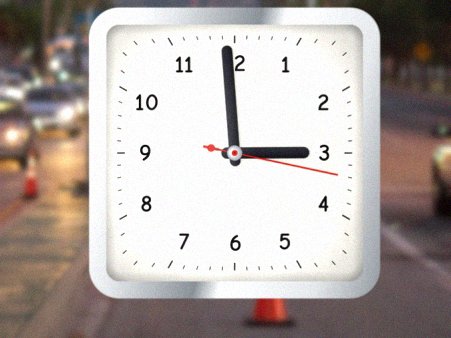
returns 2,59,17
